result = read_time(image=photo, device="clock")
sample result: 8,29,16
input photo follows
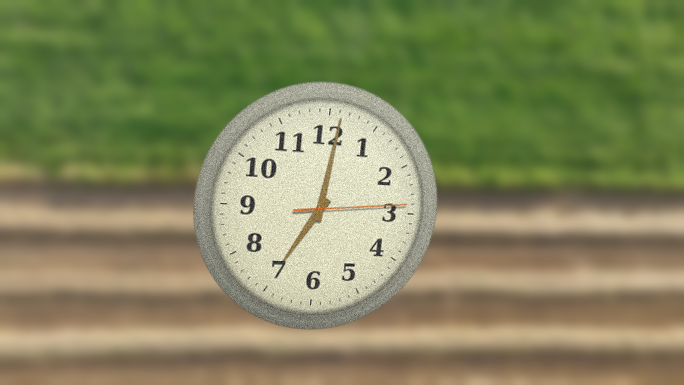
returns 7,01,14
